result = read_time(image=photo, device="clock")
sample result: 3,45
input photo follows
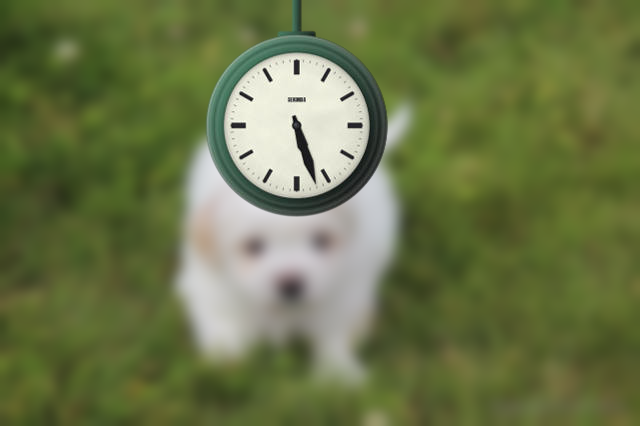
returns 5,27
